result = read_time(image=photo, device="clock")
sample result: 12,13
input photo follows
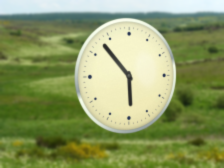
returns 5,53
